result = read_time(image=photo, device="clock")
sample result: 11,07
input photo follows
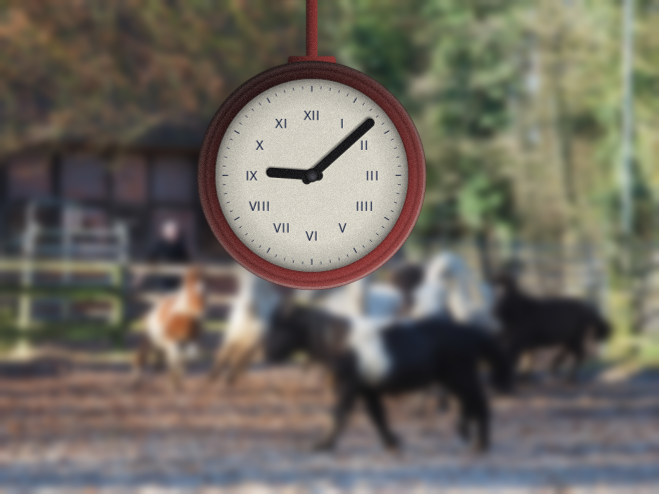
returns 9,08
